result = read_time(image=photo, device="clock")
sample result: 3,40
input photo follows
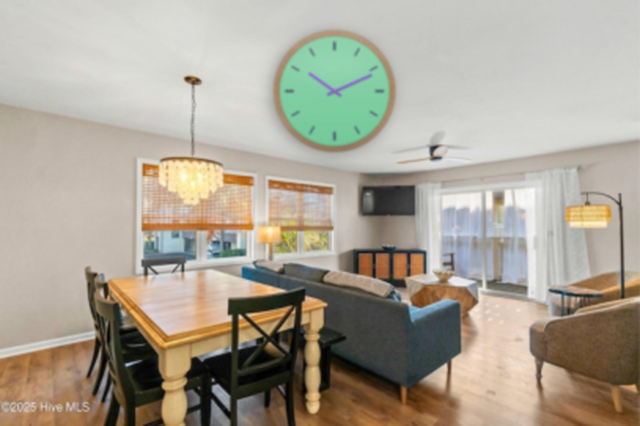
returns 10,11
